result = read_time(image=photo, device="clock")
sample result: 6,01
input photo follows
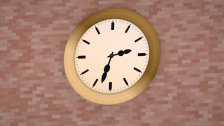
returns 2,33
